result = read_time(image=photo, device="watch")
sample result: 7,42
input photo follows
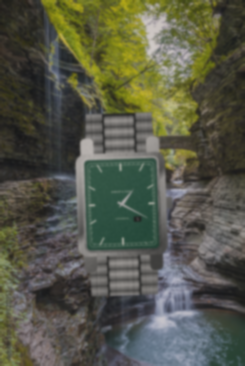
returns 1,20
